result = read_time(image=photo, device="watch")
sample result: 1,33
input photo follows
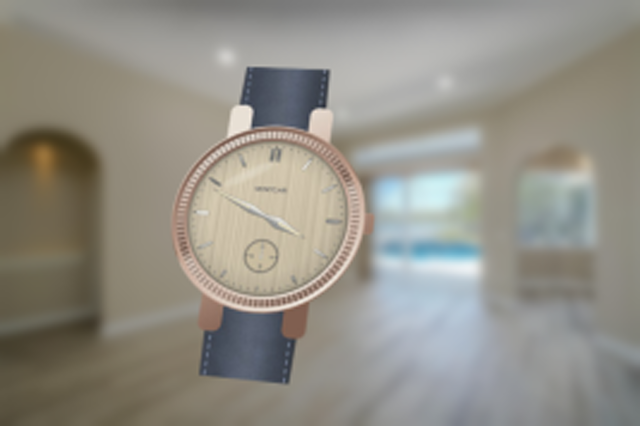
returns 3,49
